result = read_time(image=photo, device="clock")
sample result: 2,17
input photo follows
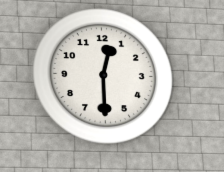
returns 12,30
